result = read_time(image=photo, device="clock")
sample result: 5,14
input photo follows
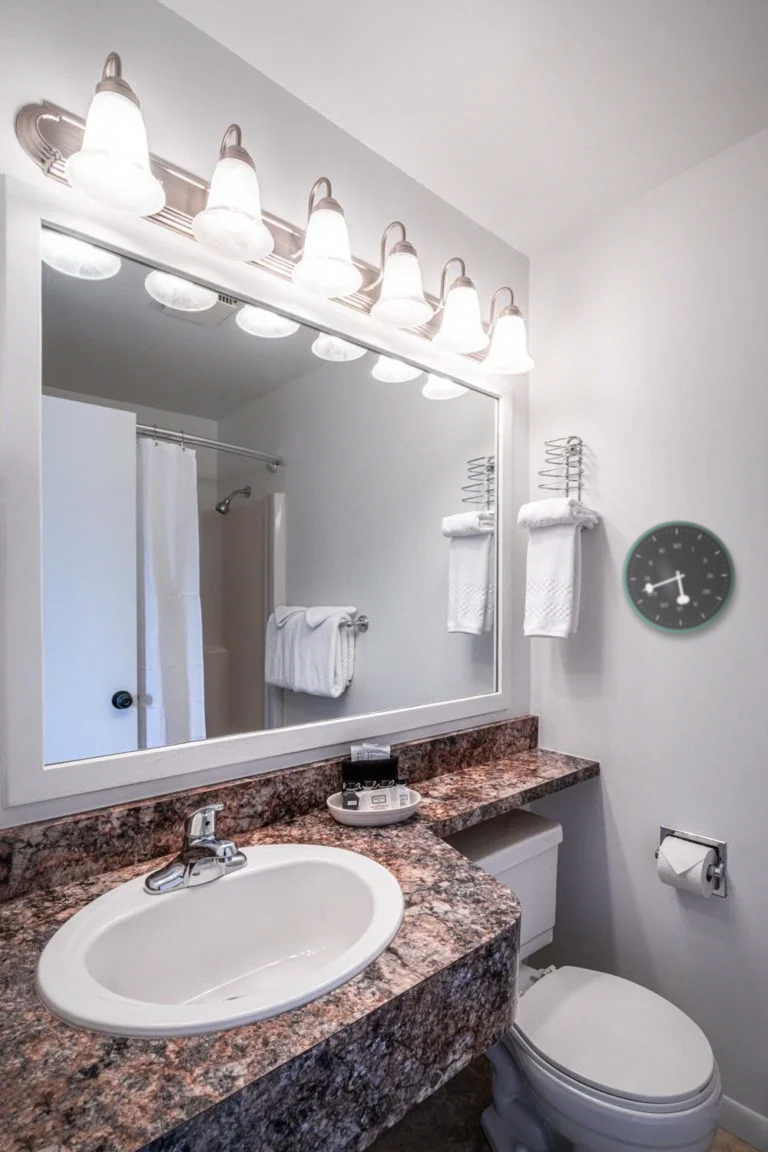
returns 5,42
